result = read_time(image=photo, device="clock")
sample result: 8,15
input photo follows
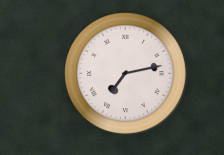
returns 7,13
